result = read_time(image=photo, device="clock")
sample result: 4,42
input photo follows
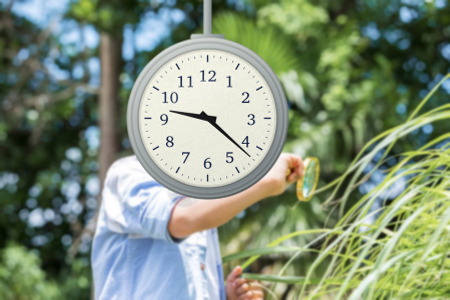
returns 9,22
